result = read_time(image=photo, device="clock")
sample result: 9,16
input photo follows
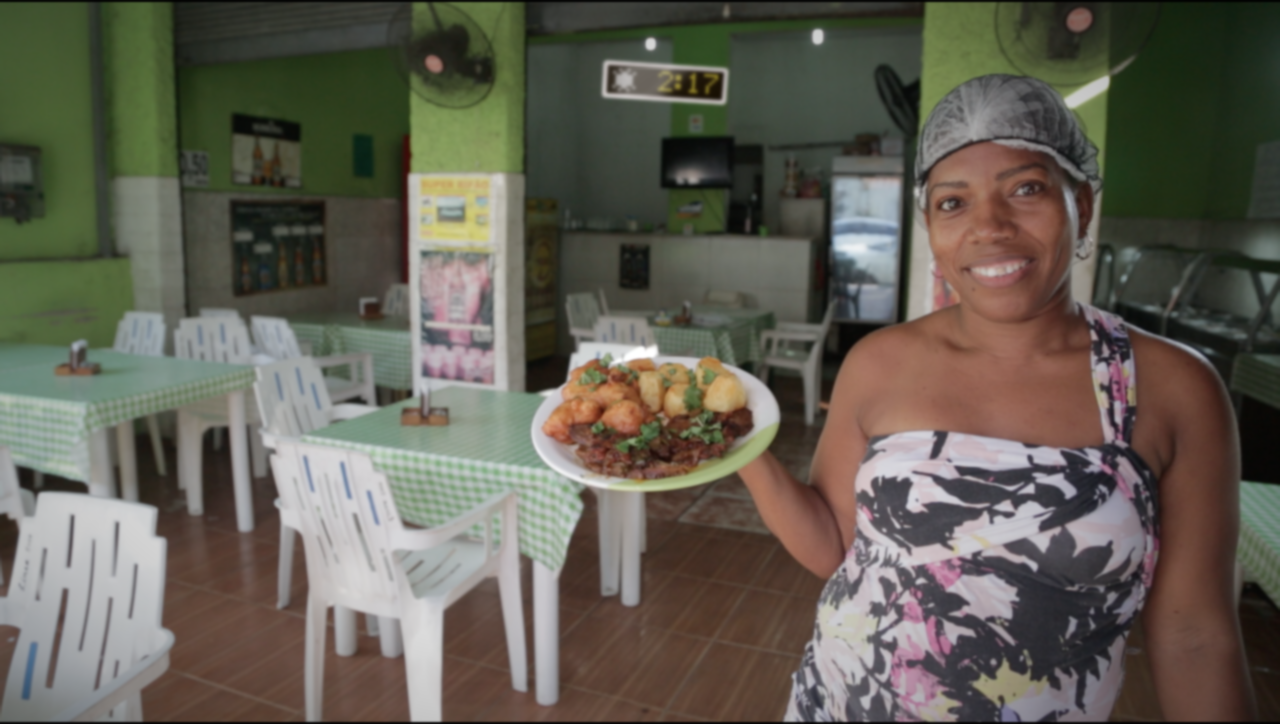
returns 2,17
